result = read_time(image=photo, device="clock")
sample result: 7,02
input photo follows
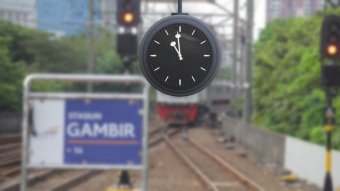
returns 10,59
